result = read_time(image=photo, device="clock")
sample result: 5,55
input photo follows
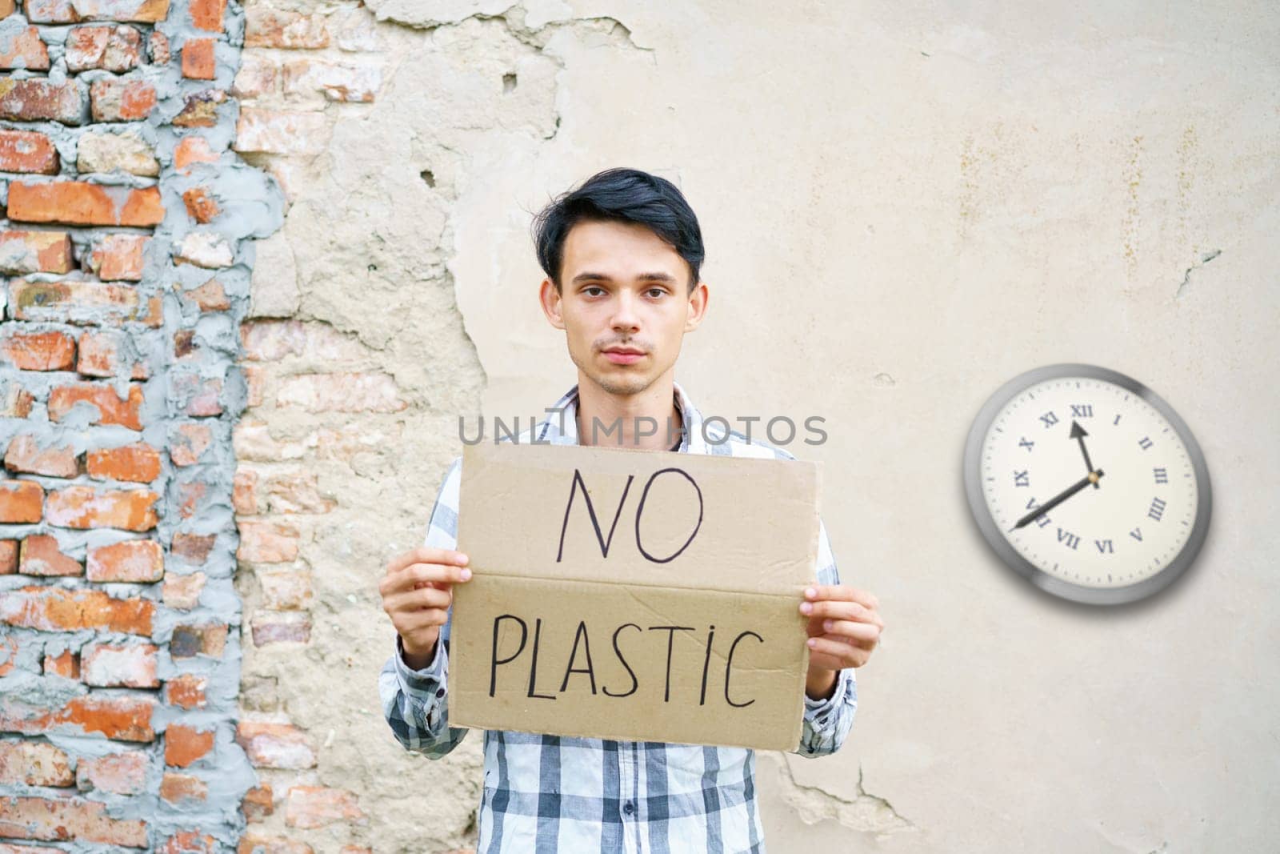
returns 11,40
